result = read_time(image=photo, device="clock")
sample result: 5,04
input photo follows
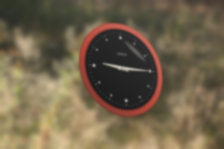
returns 9,15
